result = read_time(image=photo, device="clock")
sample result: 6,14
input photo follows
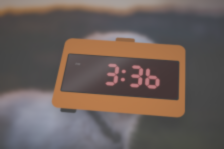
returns 3,36
